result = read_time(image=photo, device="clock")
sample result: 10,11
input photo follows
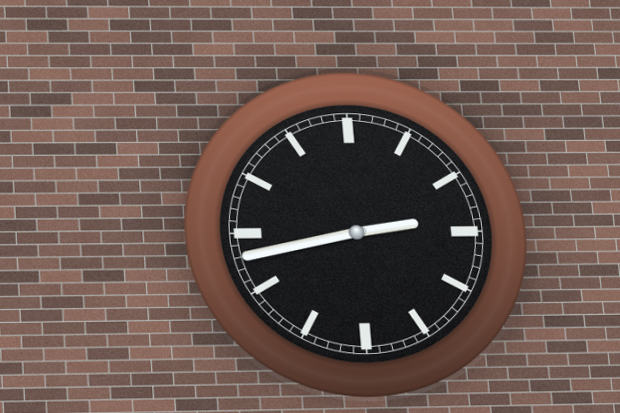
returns 2,43
